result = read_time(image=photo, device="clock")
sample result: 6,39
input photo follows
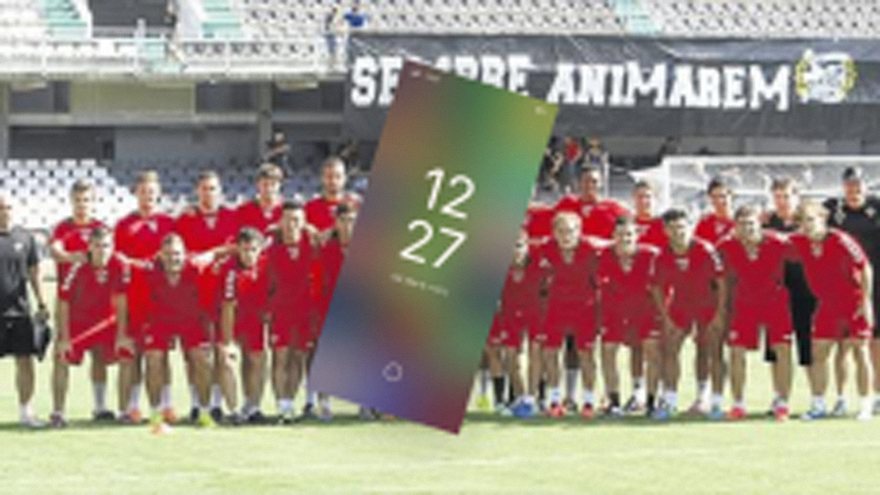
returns 12,27
